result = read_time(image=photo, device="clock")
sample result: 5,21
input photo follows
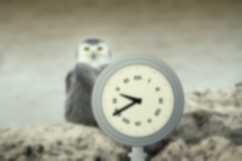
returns 9,40
